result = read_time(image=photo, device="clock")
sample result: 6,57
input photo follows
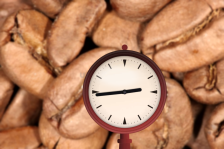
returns 2,44
